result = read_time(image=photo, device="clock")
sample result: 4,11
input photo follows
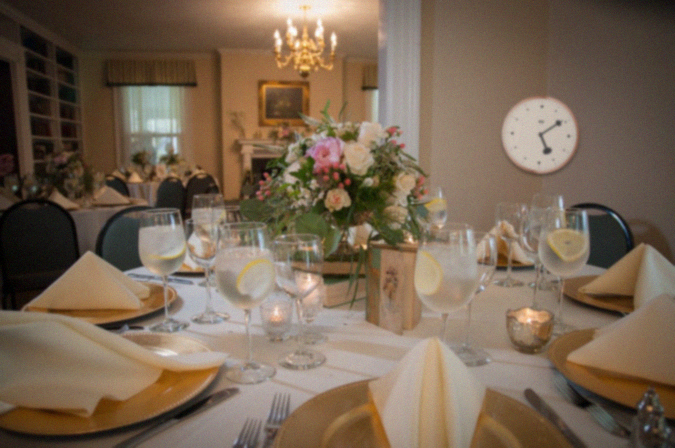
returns 5,09
